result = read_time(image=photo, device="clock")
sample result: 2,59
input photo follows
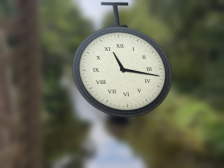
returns 11,17
